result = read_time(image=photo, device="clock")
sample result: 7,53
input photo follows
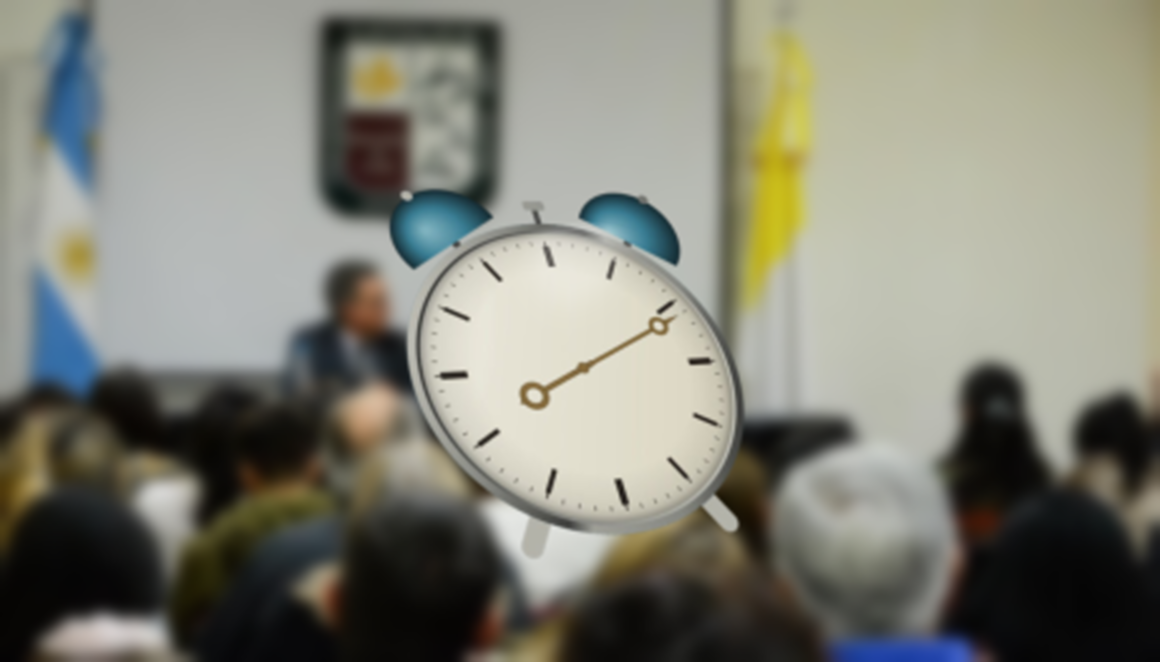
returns 8,11
